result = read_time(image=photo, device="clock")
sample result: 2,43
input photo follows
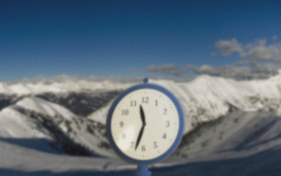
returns 11,33
